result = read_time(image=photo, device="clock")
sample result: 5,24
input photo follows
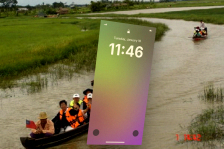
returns 11,46
